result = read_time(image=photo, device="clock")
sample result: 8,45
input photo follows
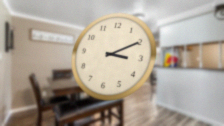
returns 3,10
